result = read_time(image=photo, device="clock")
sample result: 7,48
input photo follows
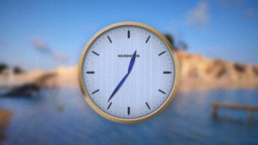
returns 12,36
